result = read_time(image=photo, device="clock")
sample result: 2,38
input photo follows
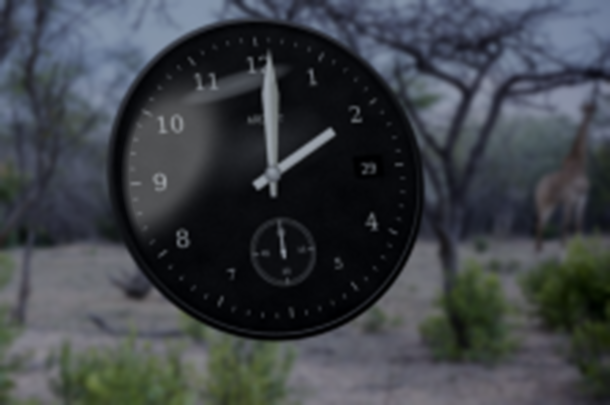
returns 2,01
